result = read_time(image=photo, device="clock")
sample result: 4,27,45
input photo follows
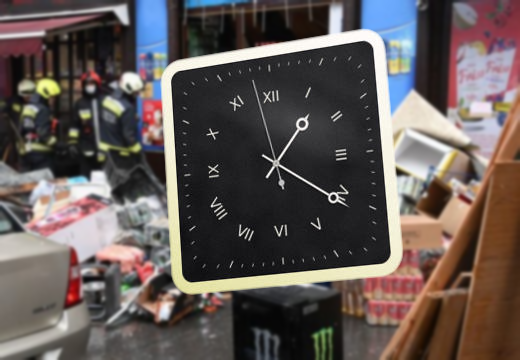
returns 1,20,58
